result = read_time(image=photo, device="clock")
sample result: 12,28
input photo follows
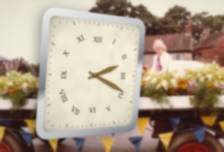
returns 2,19
